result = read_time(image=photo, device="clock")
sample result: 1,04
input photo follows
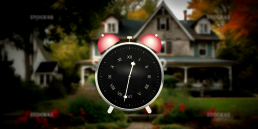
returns 12,32
